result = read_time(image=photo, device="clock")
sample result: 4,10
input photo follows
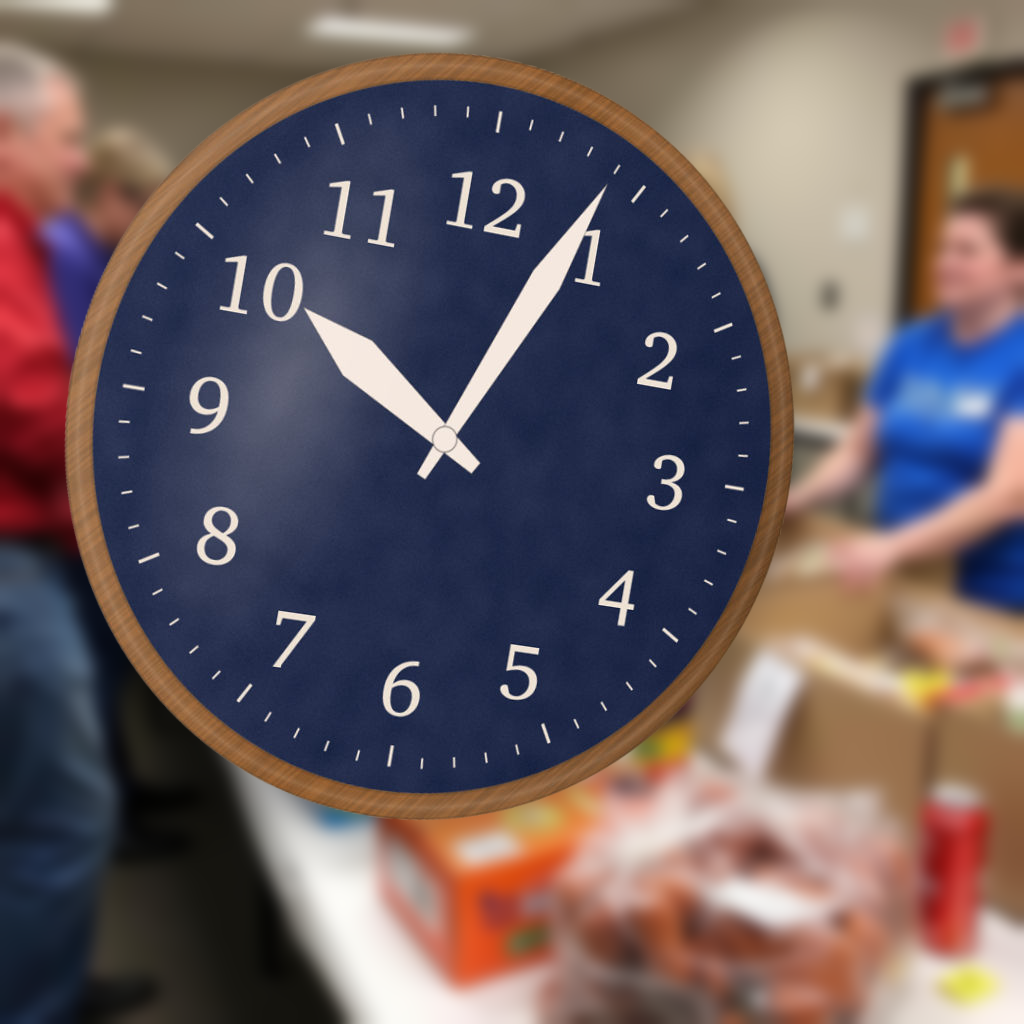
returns 10,04
